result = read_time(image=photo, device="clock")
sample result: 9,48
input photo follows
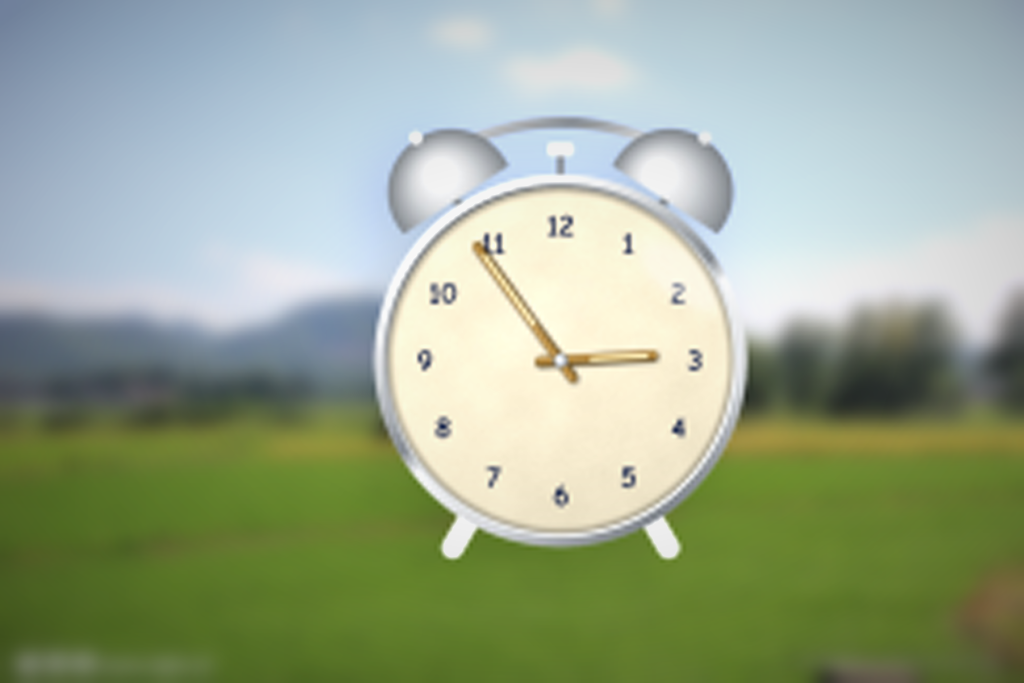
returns 2,54
